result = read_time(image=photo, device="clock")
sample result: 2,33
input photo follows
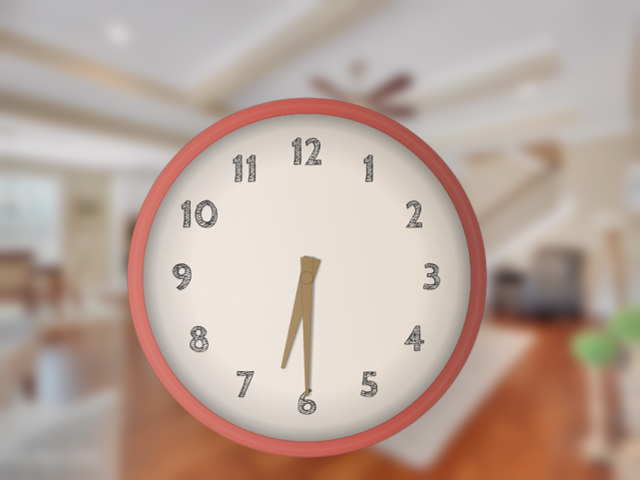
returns 6,30
